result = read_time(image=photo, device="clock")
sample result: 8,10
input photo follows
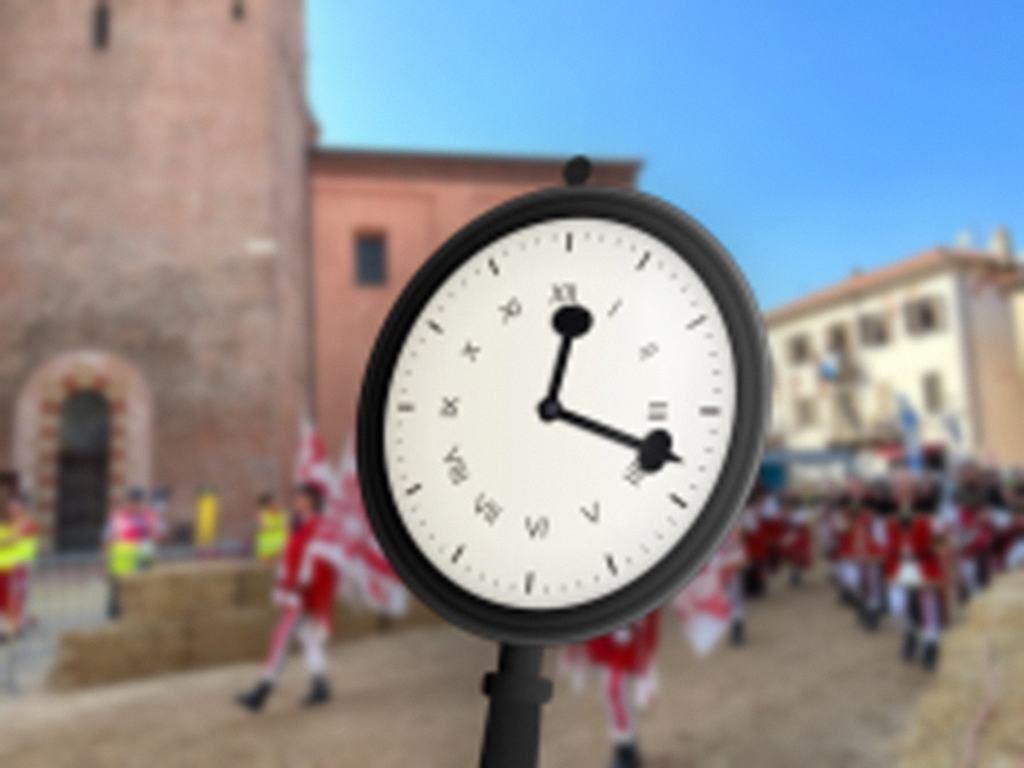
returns 12,18
